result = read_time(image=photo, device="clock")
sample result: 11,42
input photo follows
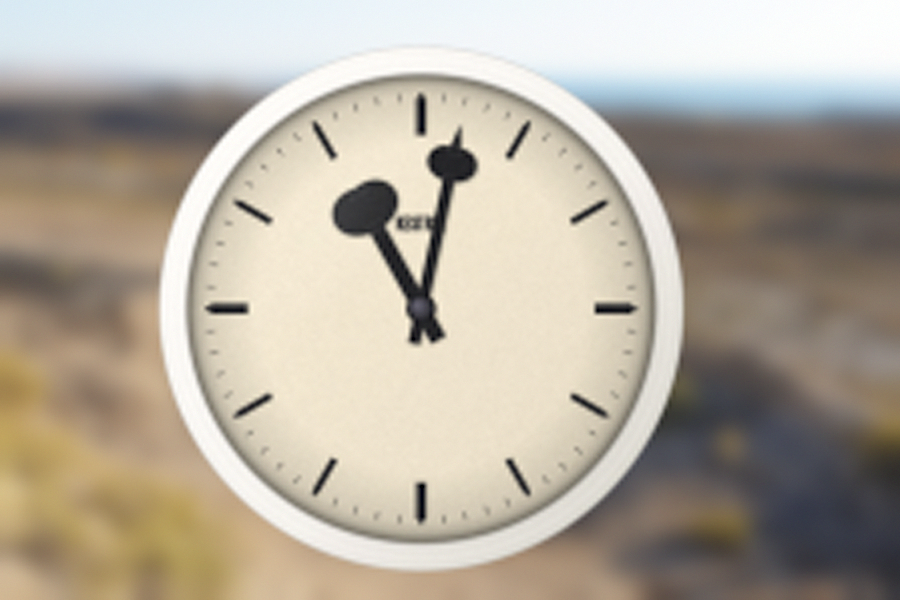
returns 11,02
